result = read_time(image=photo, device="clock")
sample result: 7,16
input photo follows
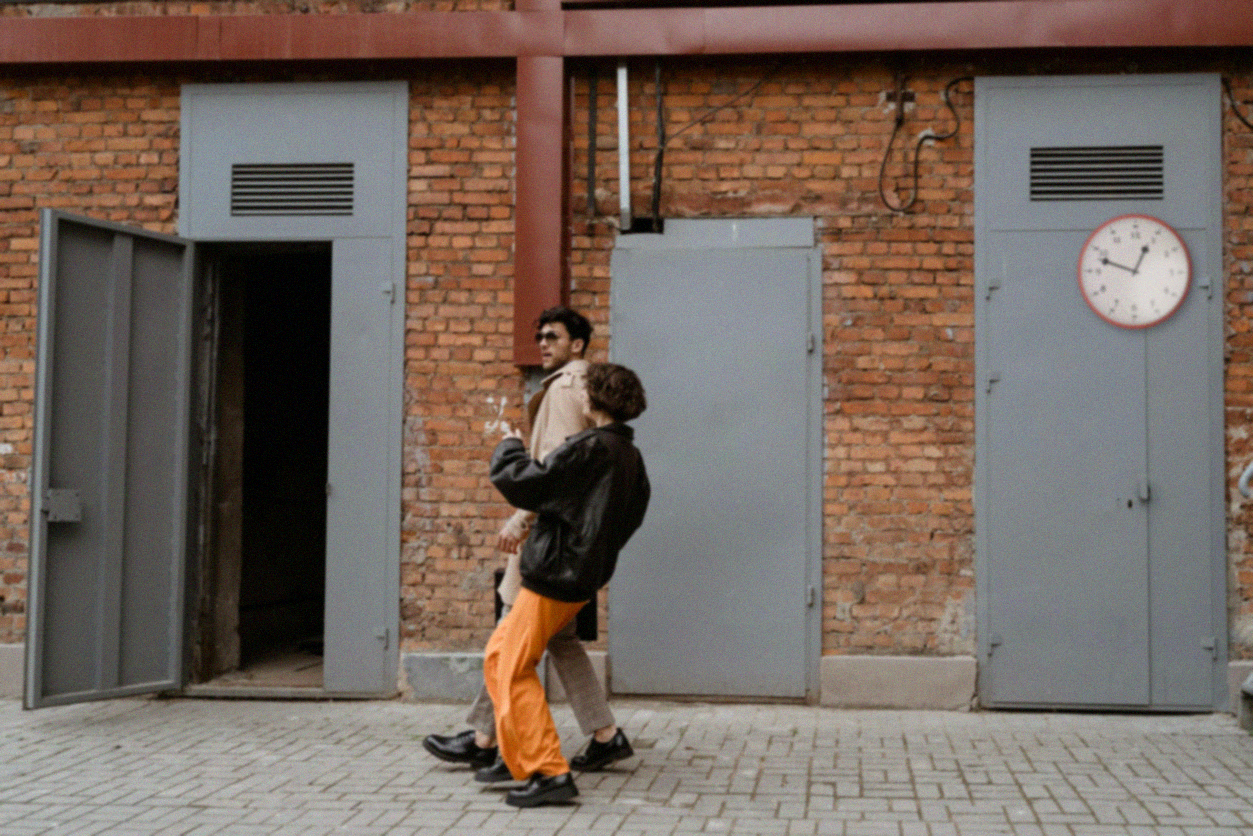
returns 12,48
